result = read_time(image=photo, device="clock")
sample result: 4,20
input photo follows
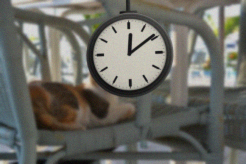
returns 12,09
